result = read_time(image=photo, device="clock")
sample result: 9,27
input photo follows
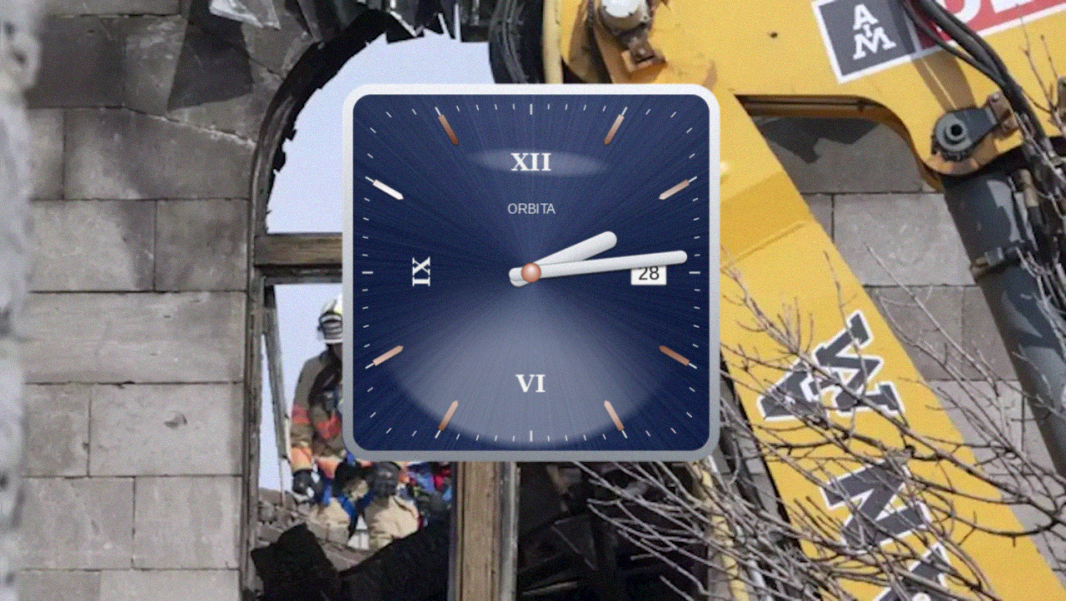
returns 2,14
